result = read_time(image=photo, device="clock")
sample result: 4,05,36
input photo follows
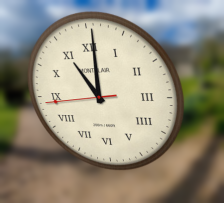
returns 11,00,44
